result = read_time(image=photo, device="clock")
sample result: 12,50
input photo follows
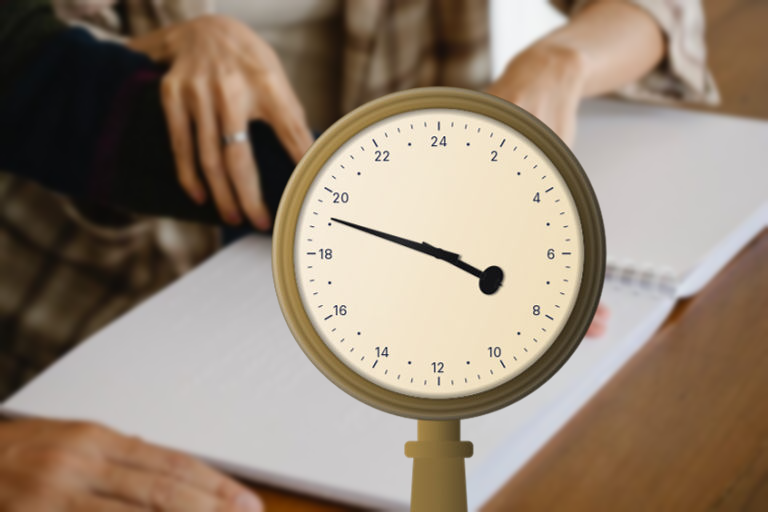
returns 7,48
